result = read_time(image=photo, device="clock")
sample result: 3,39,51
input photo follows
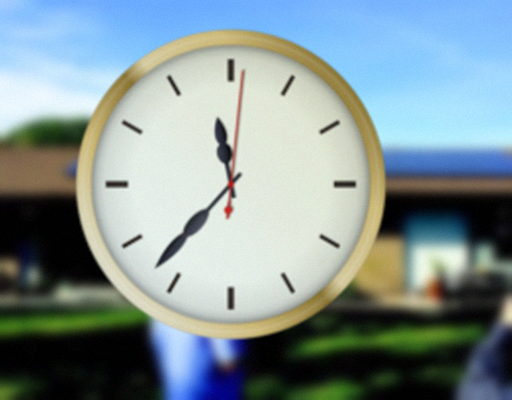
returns 11,37,01
